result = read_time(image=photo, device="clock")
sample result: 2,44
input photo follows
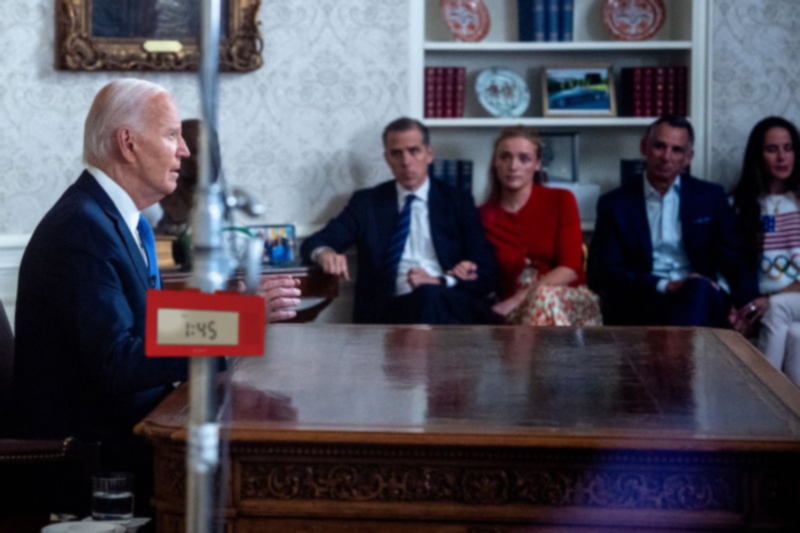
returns 1,45
